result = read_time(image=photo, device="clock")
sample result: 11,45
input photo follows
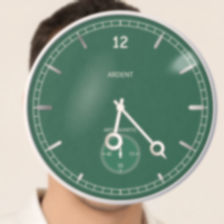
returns 6,23
